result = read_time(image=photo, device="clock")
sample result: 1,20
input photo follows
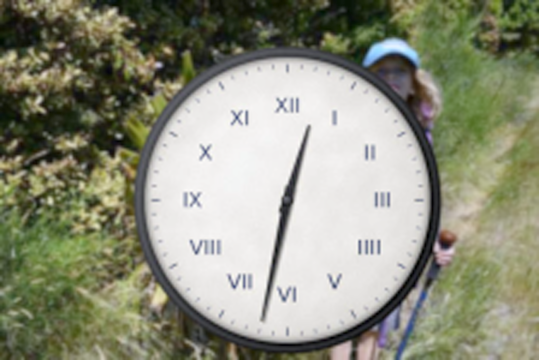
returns 12,32
